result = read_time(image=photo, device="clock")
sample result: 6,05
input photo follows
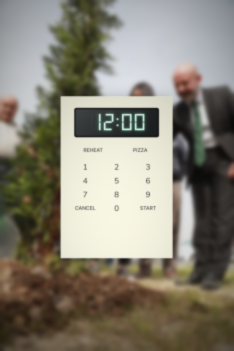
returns 12,00
